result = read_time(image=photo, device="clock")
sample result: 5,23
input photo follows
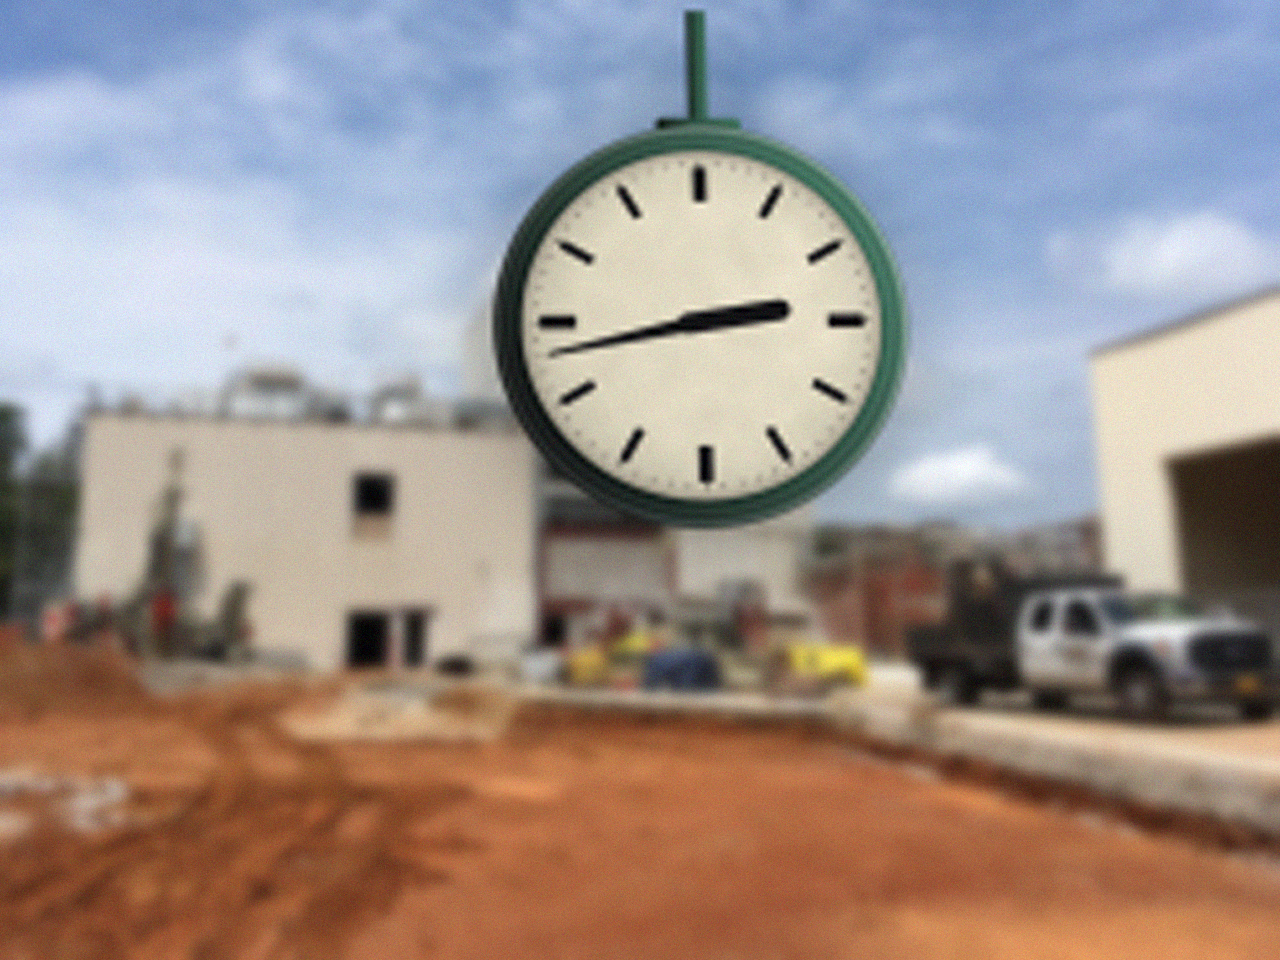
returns 2,43
